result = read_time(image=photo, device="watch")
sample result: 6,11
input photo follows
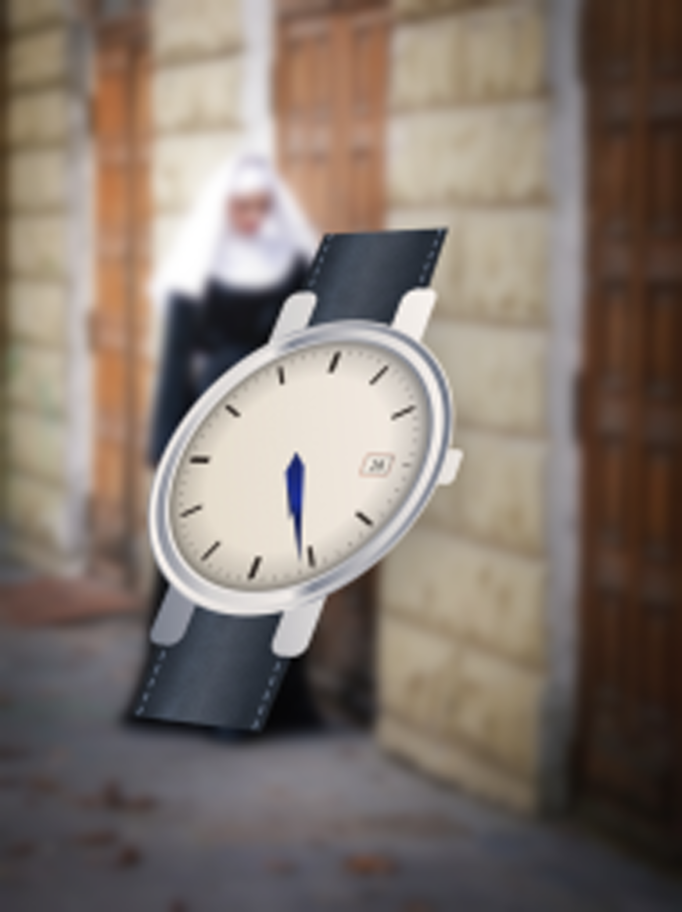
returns 5,26
